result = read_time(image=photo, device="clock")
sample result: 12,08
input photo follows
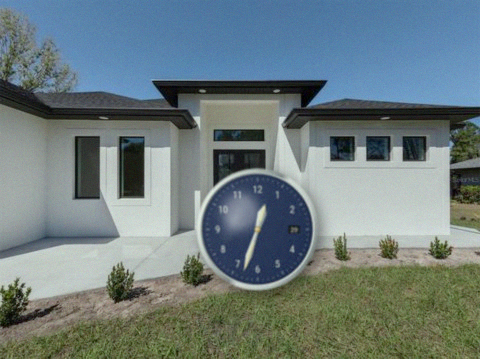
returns 12,33
